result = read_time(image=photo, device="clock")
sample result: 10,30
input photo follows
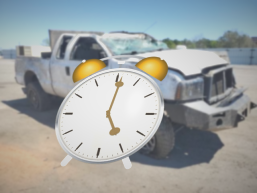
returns 5,01
